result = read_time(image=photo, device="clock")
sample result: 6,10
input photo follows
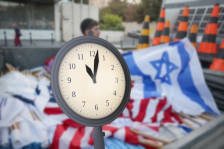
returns 11,02
